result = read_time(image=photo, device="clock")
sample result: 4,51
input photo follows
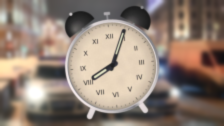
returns 8,04
